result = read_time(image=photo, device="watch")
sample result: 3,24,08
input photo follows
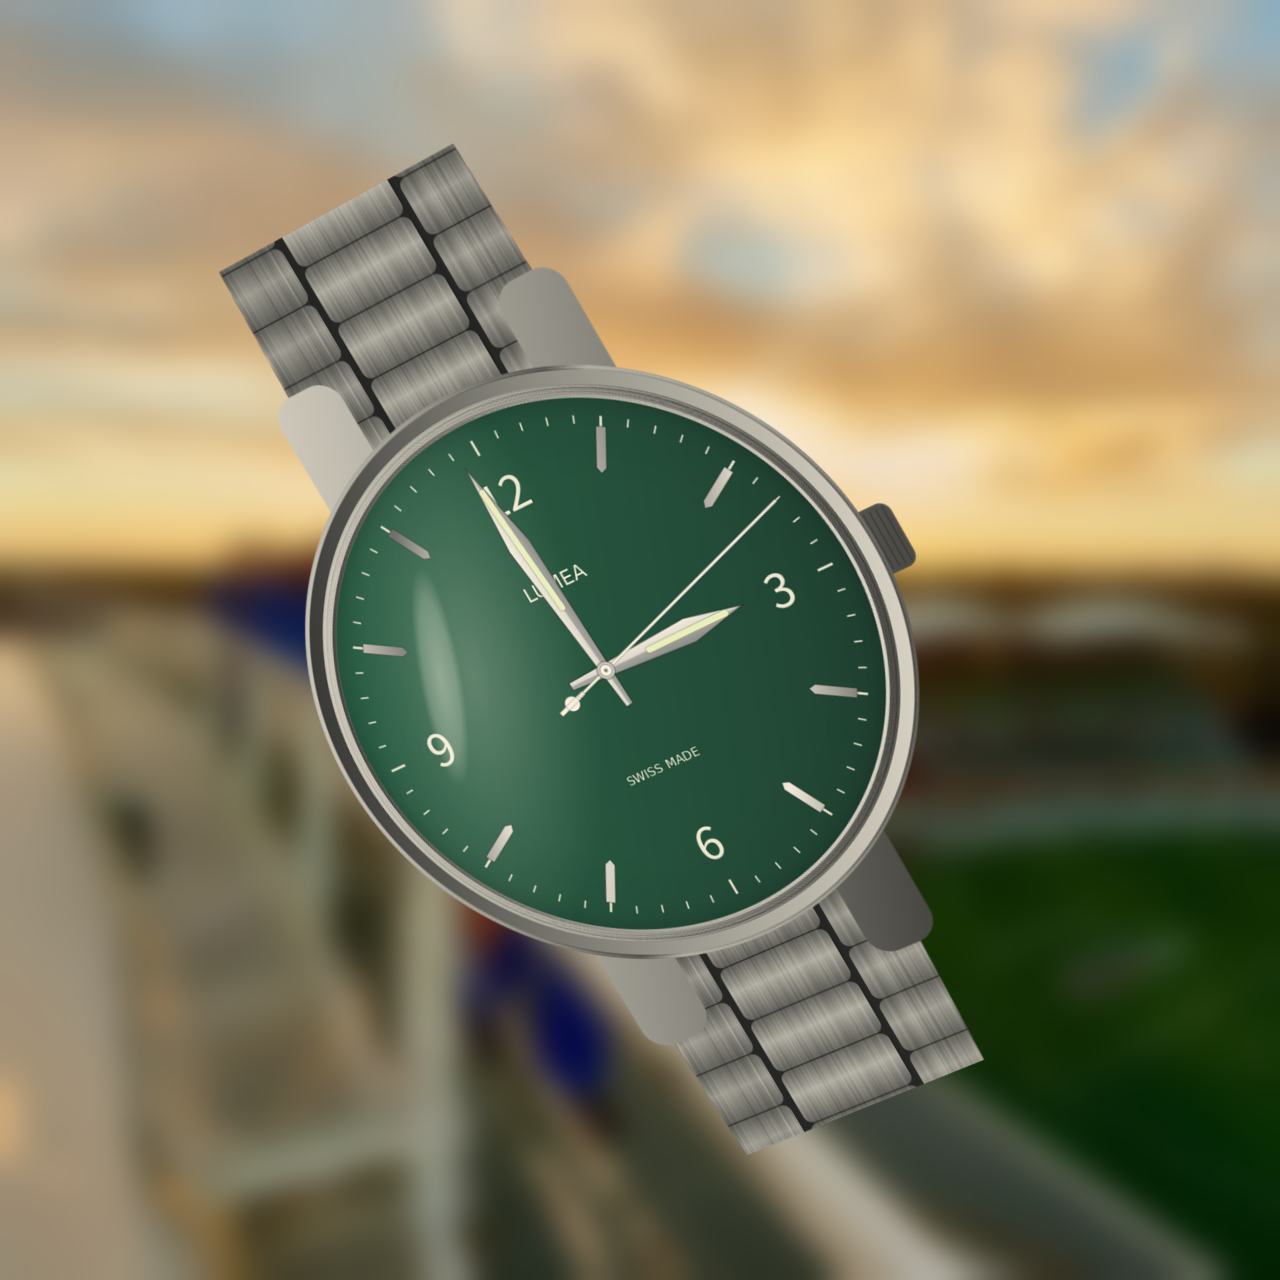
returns 2,59,12
